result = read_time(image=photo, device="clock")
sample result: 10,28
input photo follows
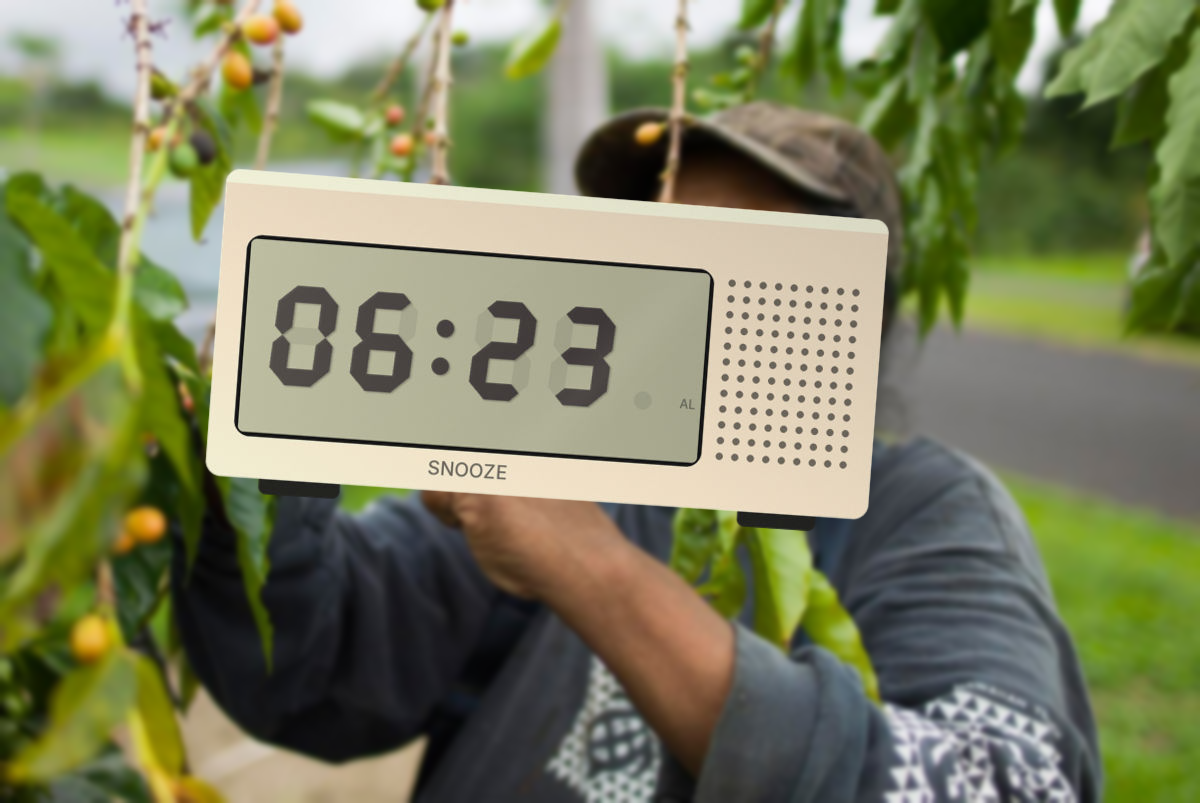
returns 6,23
